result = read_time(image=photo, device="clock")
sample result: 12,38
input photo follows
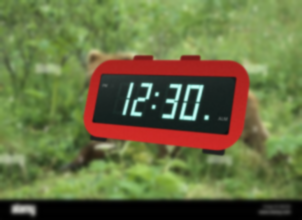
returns 12,30
